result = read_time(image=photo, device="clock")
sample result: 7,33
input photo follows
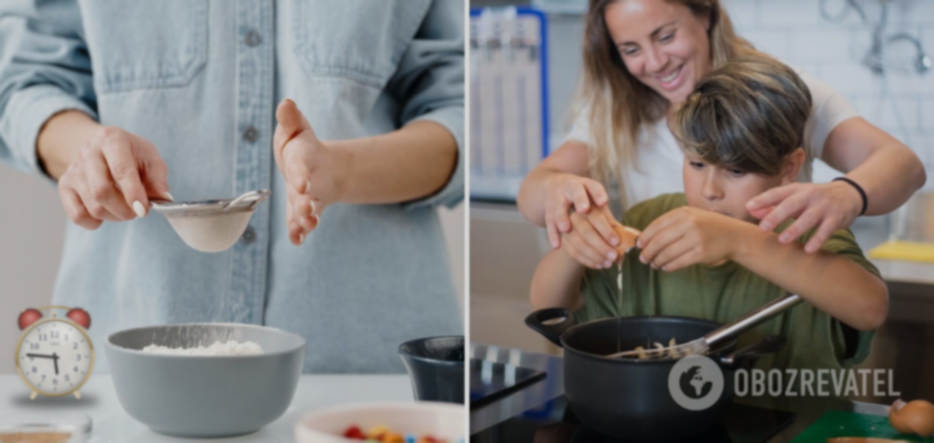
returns 5,46
